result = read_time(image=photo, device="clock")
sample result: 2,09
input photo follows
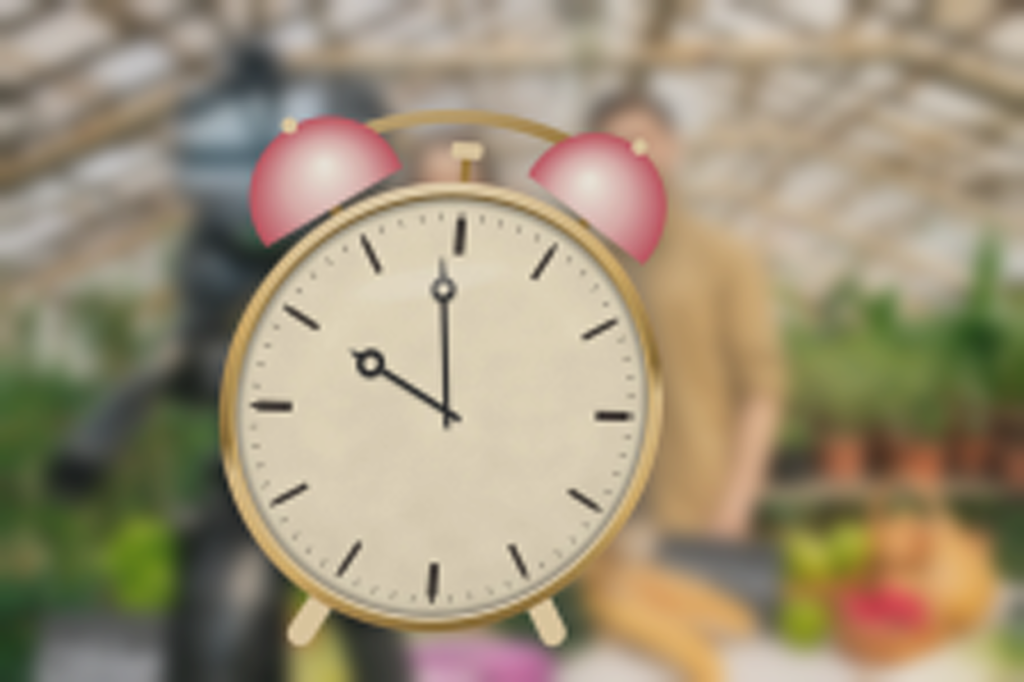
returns 9,59
